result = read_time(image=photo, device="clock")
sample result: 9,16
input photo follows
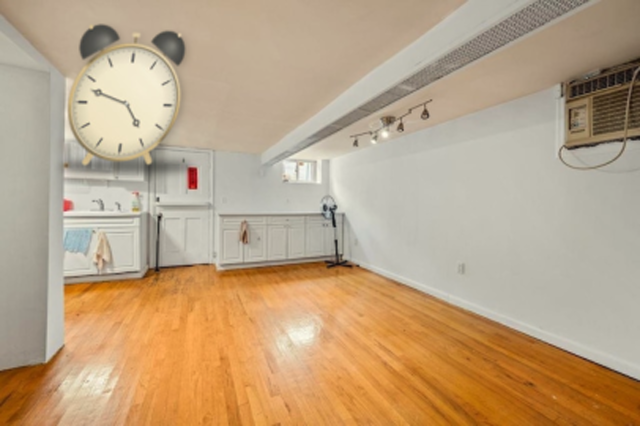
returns 4,48
